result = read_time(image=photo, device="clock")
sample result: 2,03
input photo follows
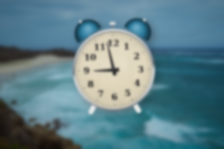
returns 8,58
